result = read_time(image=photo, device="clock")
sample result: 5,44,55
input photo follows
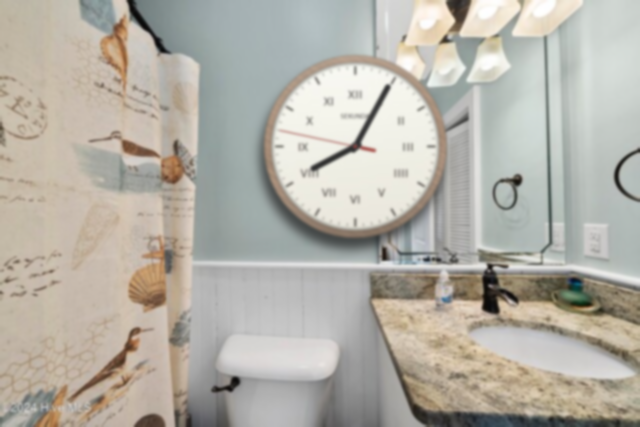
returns 8,04,47
